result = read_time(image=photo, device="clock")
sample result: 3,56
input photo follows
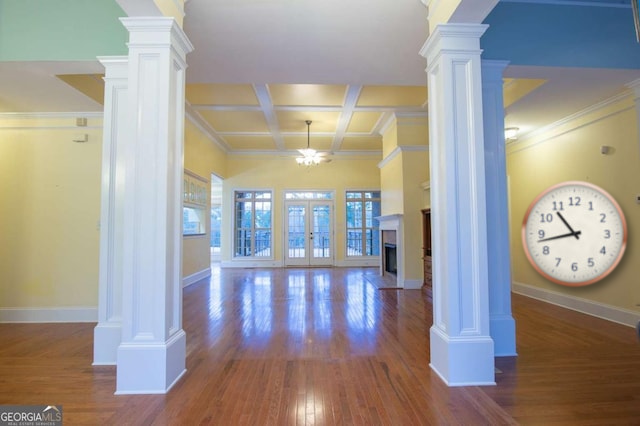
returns 10,43
